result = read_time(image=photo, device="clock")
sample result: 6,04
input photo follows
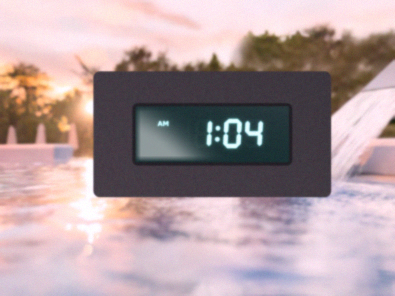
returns 1,04
